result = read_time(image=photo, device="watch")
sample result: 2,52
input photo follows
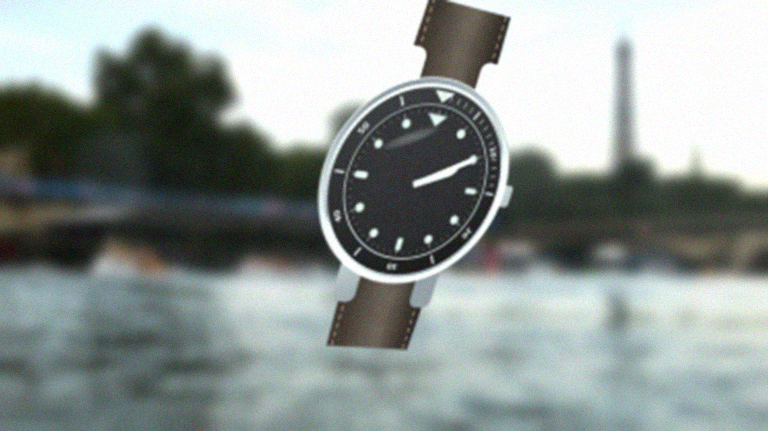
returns 2,10
